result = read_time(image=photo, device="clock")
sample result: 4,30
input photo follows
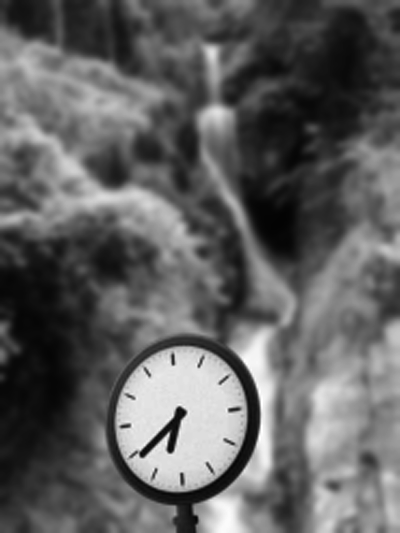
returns 6,39
